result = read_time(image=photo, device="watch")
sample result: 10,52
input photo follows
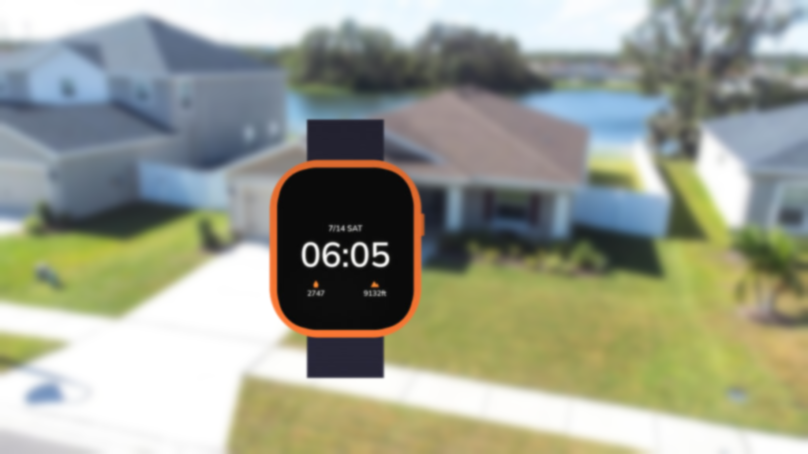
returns 6,05
